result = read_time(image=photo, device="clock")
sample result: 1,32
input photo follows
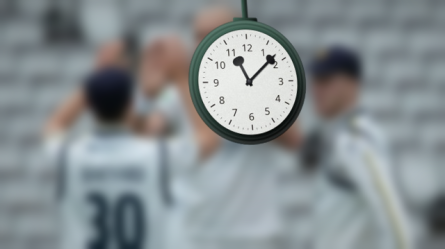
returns 11,08
